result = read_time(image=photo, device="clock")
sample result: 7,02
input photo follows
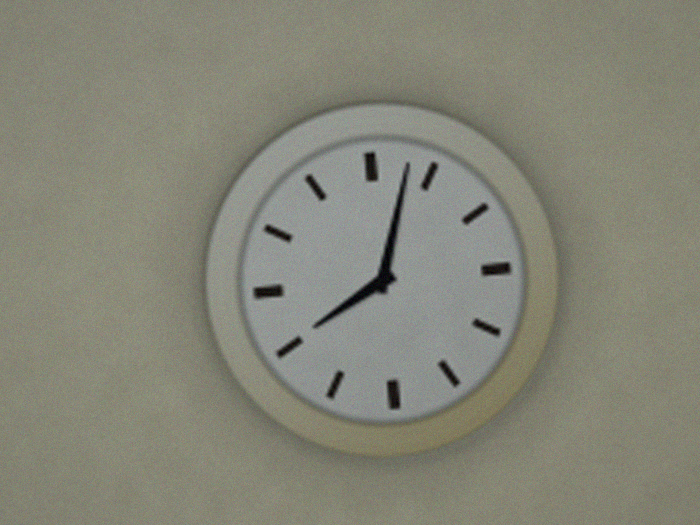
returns 8,03
